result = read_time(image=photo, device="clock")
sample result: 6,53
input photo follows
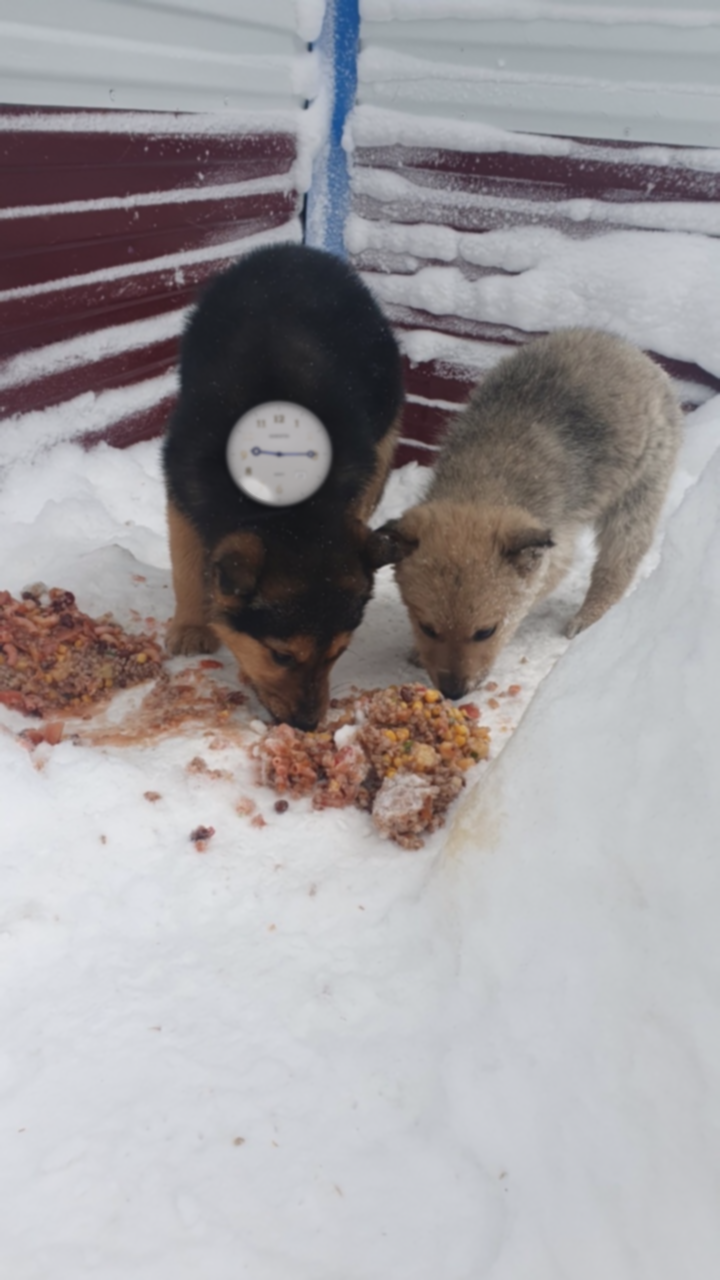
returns 9,15
